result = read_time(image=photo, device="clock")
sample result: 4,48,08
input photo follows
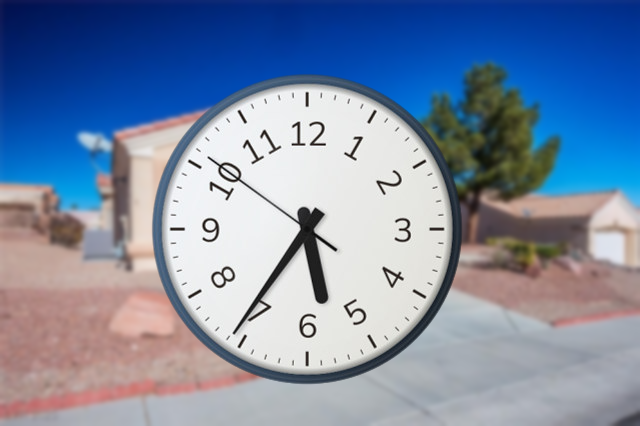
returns 5,35,51
